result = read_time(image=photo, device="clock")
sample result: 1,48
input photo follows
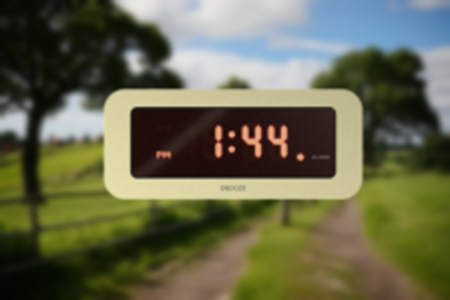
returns 1,44
